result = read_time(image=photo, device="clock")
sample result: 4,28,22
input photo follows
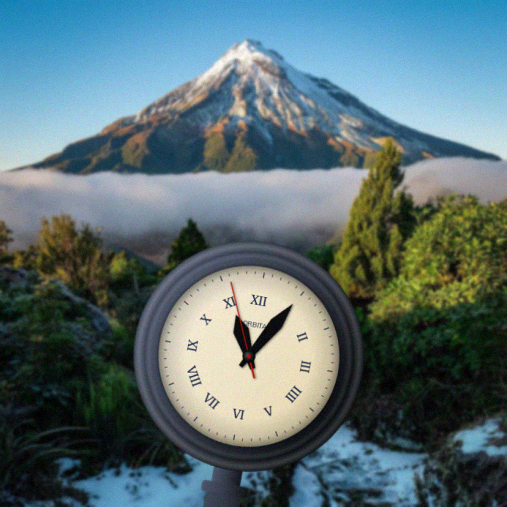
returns 11,04,56
